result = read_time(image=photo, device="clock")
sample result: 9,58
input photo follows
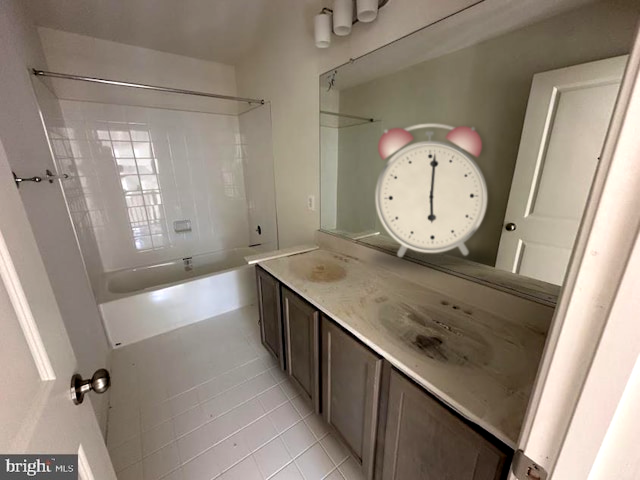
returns 6,01
